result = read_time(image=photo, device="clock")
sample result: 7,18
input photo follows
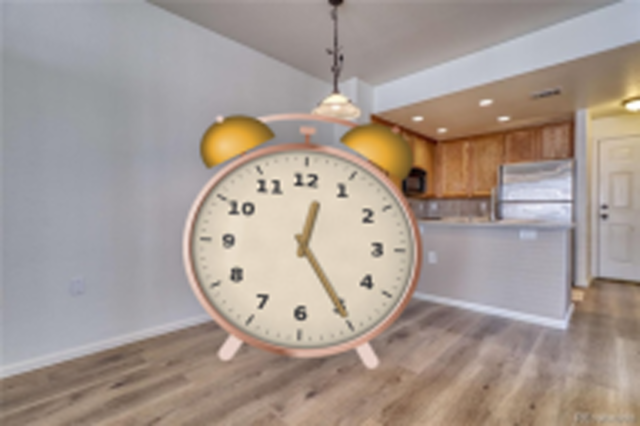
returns 12,25
